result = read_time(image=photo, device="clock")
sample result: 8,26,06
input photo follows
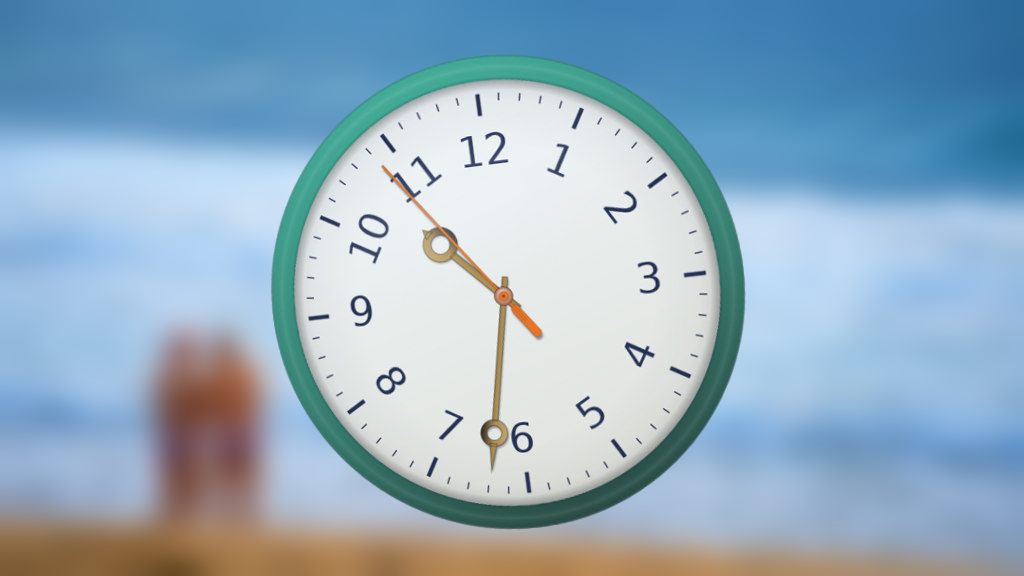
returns 10,31,54
